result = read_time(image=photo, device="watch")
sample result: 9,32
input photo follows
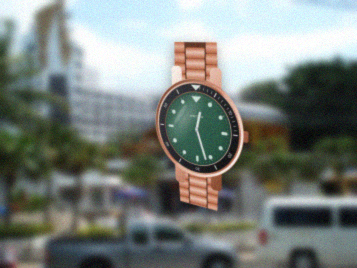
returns 12,27
